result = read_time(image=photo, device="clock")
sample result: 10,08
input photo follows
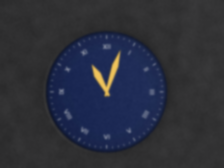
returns 11,03
